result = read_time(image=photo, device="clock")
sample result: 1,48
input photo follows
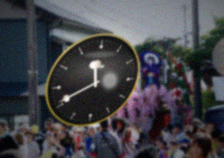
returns 11,41
